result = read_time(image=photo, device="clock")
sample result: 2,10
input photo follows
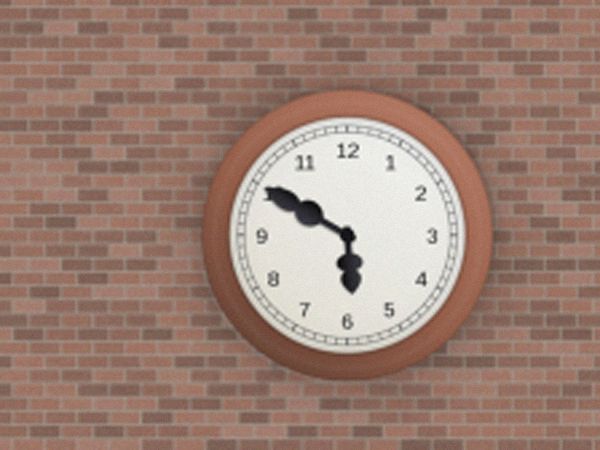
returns 5,50
